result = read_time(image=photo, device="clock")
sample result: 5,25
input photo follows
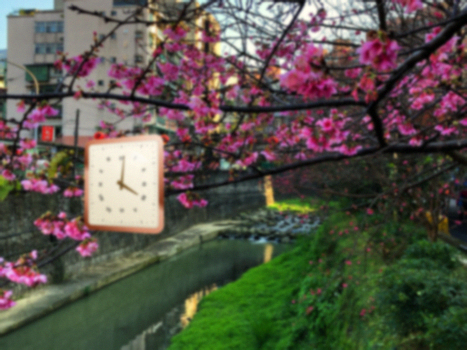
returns 4,01
